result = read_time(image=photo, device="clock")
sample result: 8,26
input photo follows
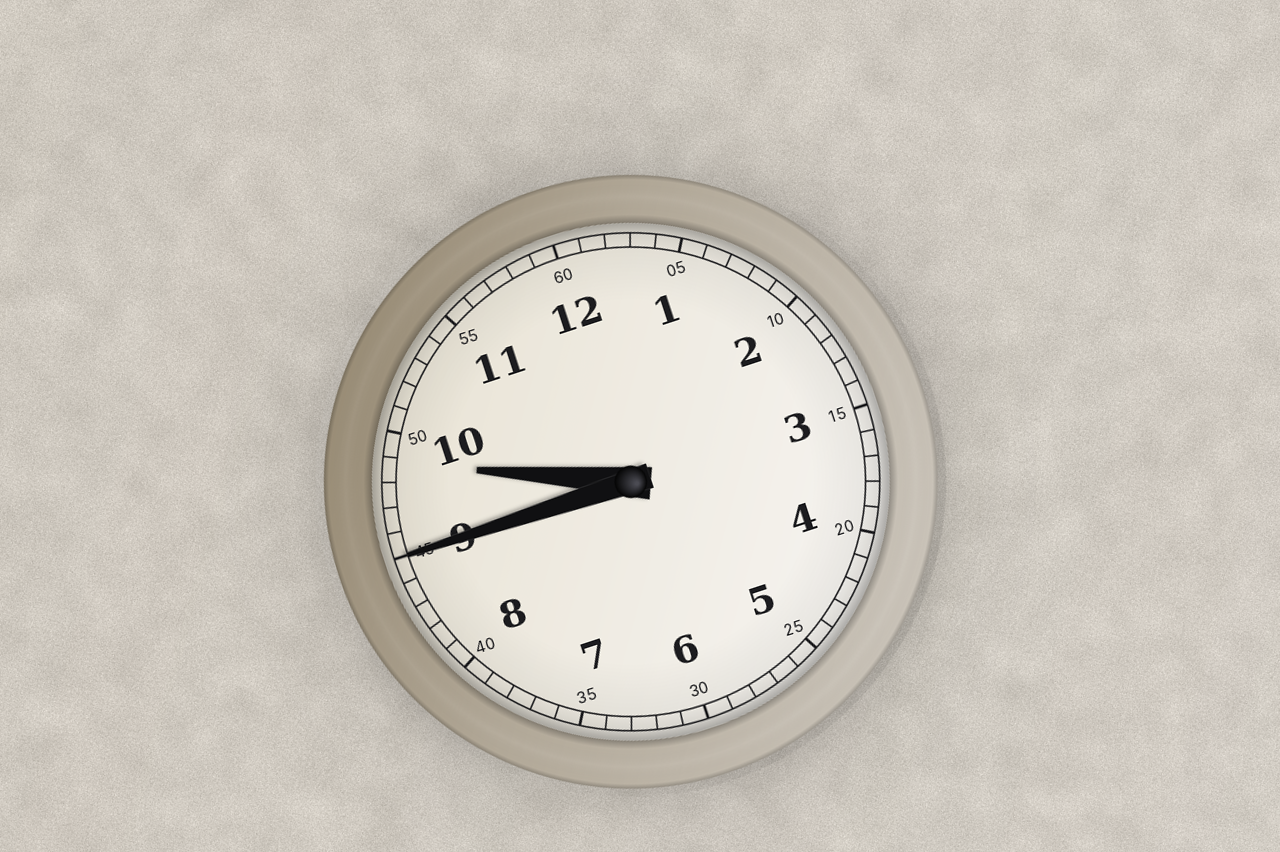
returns 9,45
